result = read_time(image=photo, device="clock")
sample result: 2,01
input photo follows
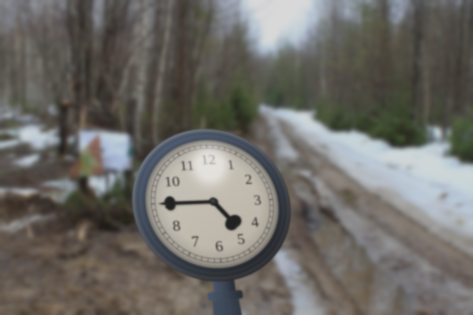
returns 4,45
